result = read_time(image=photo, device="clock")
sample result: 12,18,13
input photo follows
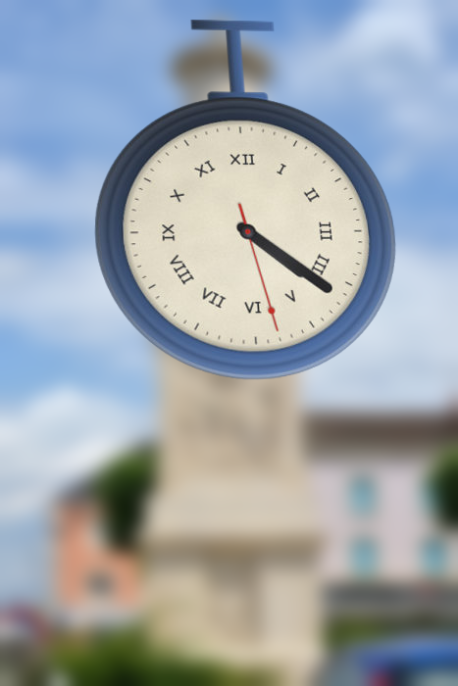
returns 4,21,28
